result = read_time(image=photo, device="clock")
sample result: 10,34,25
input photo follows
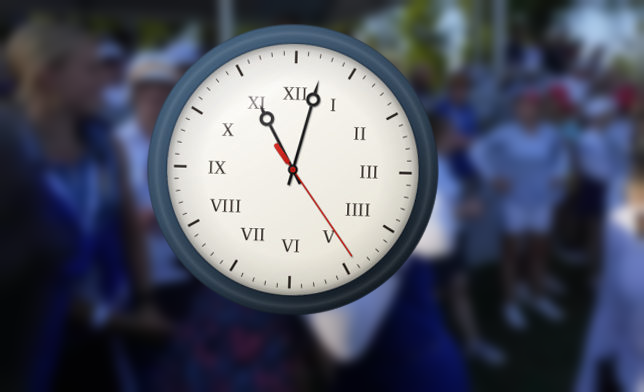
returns 11,02,24
